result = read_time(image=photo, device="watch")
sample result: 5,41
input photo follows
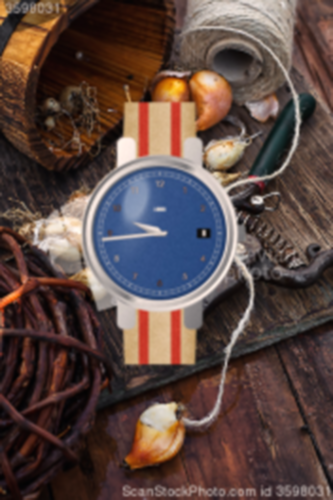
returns 9,44
